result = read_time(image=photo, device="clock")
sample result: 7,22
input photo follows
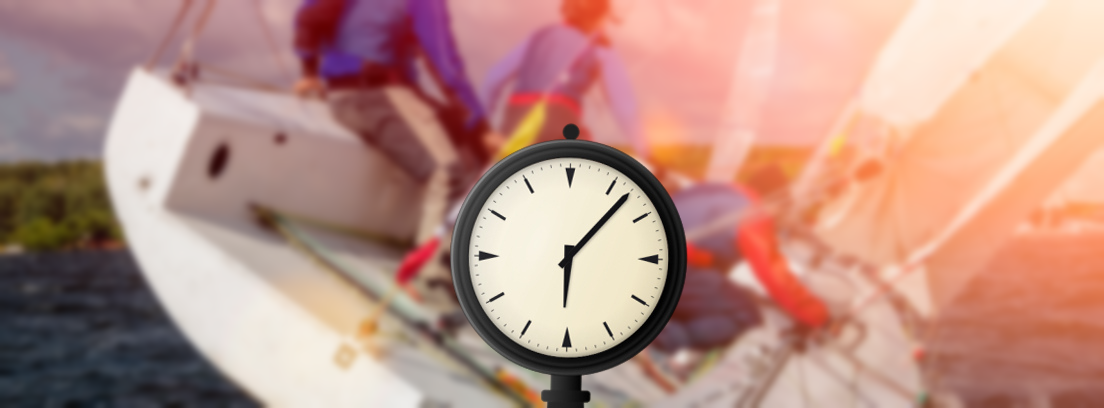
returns 6,07
